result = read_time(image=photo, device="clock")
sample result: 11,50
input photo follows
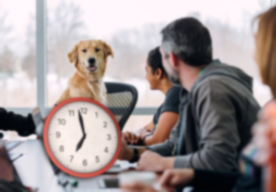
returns 6,58
